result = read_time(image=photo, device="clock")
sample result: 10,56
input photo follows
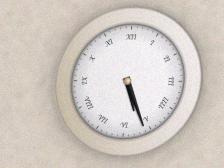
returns 5,26
